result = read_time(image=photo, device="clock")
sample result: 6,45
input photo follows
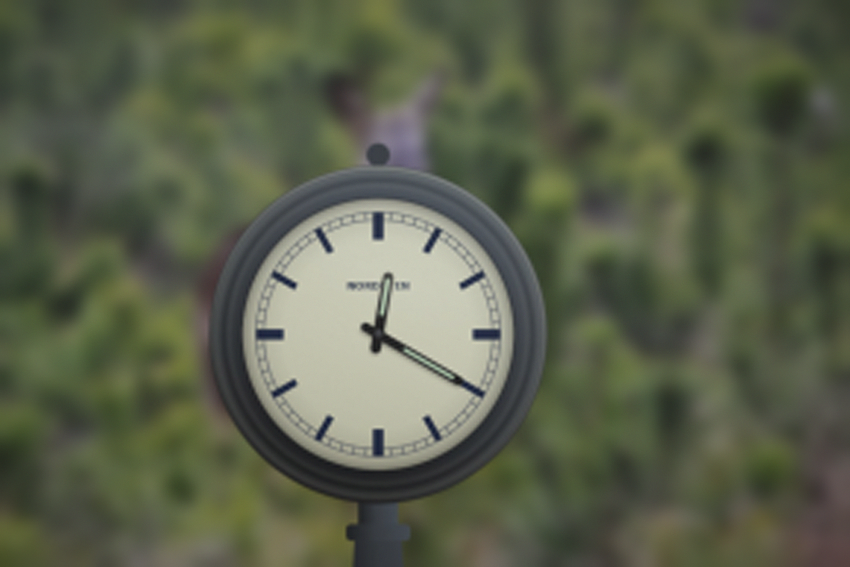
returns 12,20
